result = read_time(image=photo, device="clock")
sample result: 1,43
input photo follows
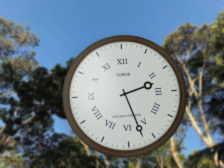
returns 2,27
